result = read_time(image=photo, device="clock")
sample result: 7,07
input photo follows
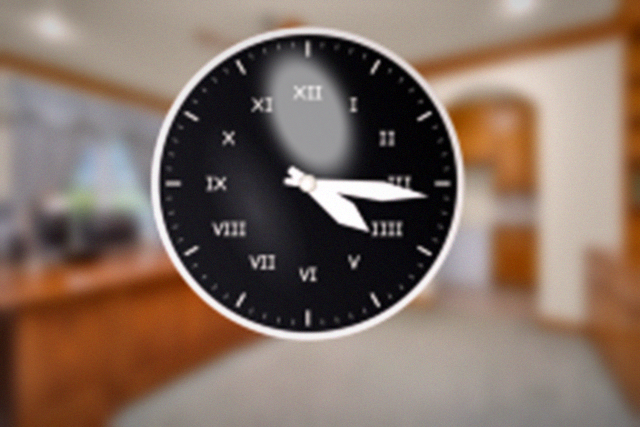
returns 4,16
